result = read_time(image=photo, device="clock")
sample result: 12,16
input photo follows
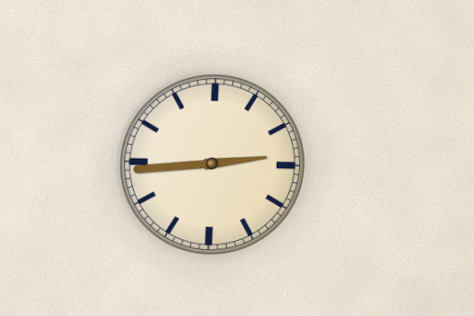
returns 2,44
